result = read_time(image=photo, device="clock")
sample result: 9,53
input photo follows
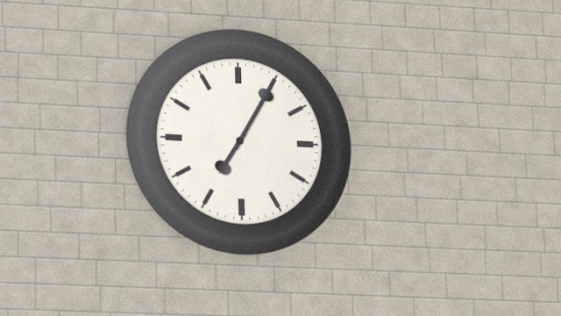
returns 7,05
